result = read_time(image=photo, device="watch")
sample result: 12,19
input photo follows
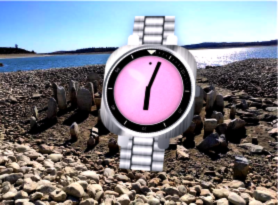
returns 6,03
